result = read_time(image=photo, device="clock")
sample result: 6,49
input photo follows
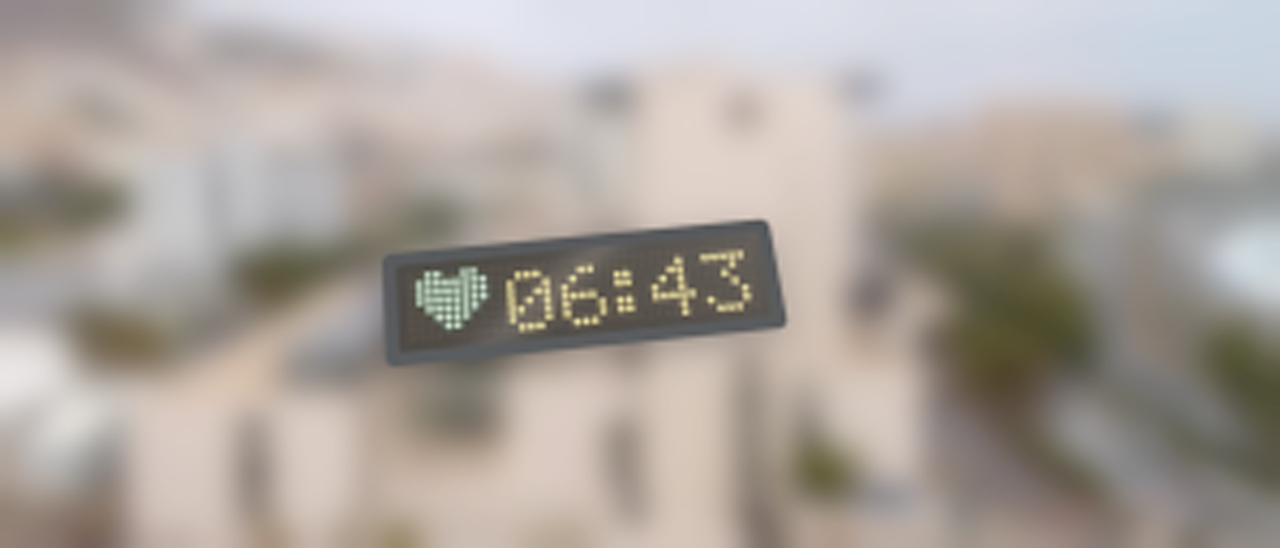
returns 6,43
